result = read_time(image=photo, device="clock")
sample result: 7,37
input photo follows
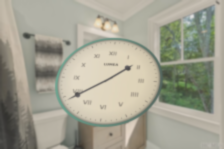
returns 1,39
